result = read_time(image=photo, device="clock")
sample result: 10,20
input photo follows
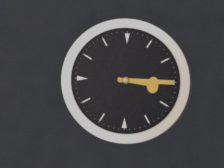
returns 3,15
